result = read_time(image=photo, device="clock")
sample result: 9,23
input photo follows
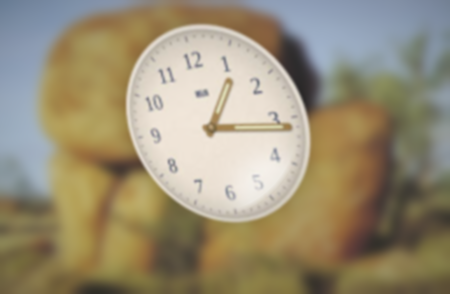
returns 1,16
